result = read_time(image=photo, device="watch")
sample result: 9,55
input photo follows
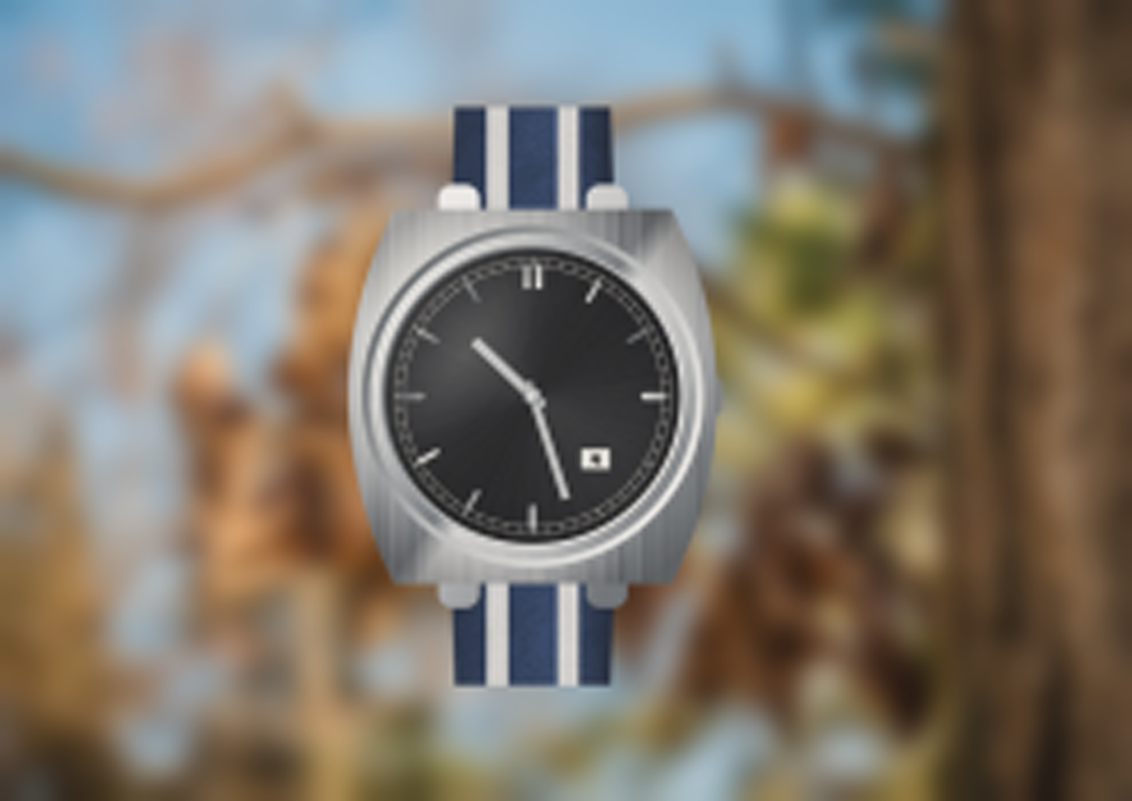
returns 10,27
